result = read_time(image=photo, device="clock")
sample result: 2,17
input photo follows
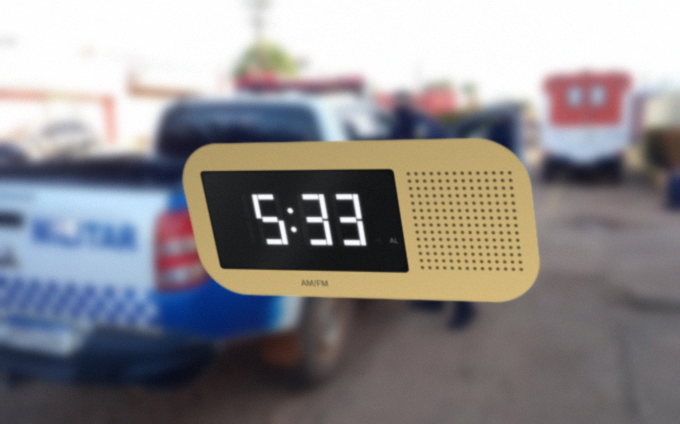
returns 5,33
